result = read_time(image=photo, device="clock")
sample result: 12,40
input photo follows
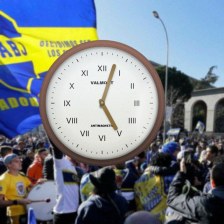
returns 5,03
